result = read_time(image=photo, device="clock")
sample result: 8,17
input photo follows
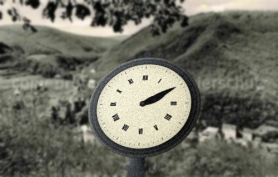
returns 2,10
